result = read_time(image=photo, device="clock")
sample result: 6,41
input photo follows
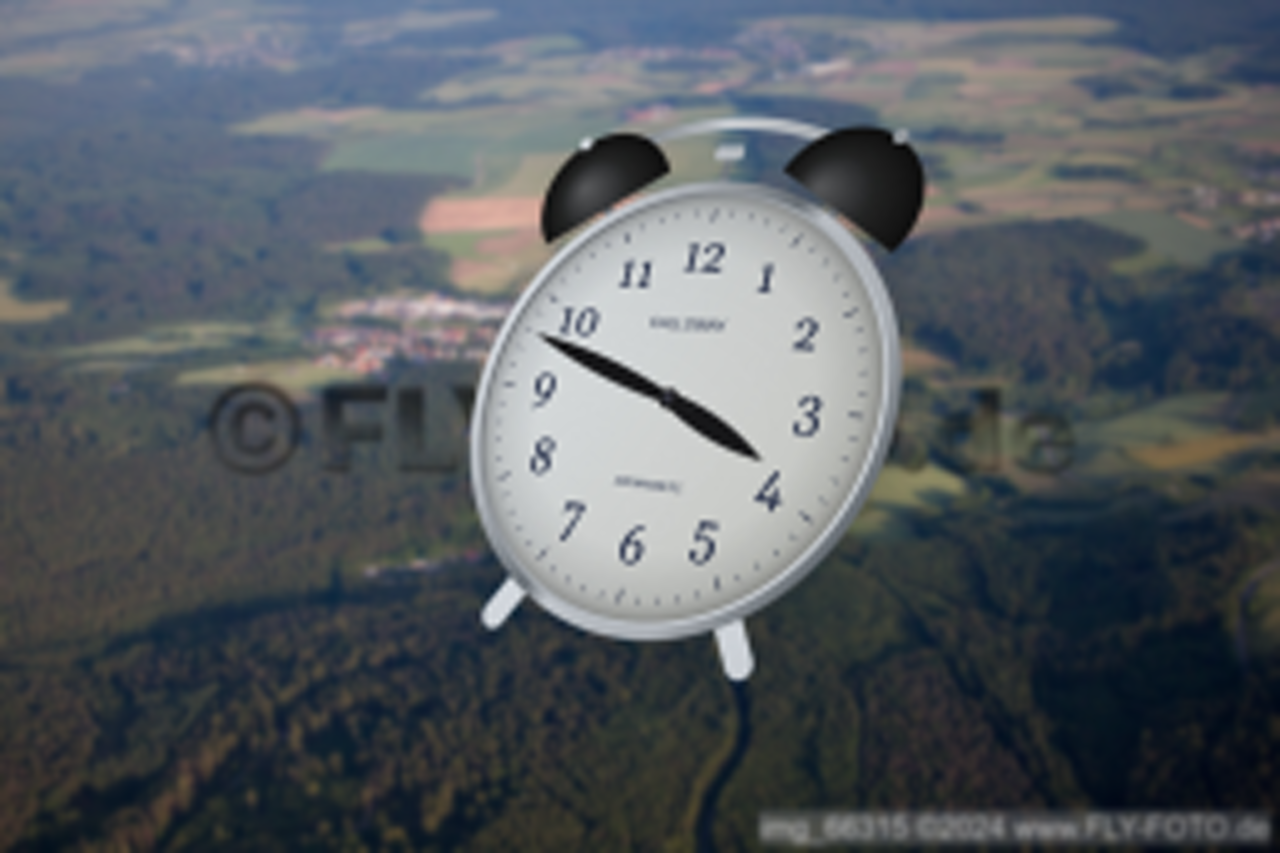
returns 3,48
